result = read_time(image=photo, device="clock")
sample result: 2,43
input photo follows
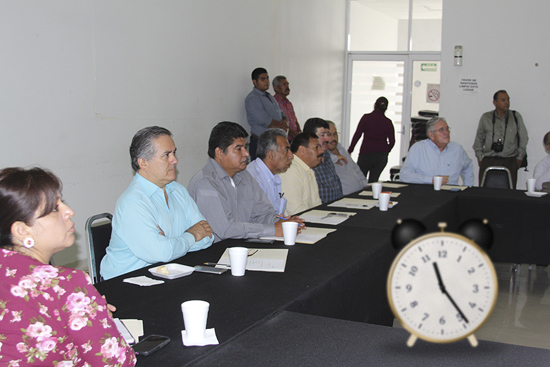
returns 11,24
